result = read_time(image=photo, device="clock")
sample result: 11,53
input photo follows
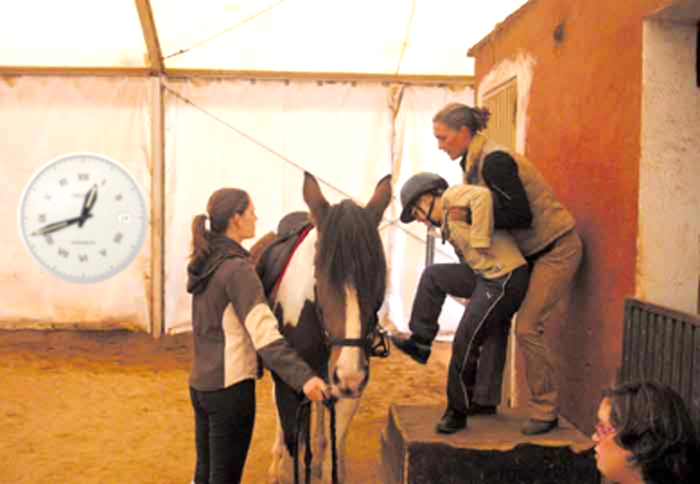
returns 12,42
